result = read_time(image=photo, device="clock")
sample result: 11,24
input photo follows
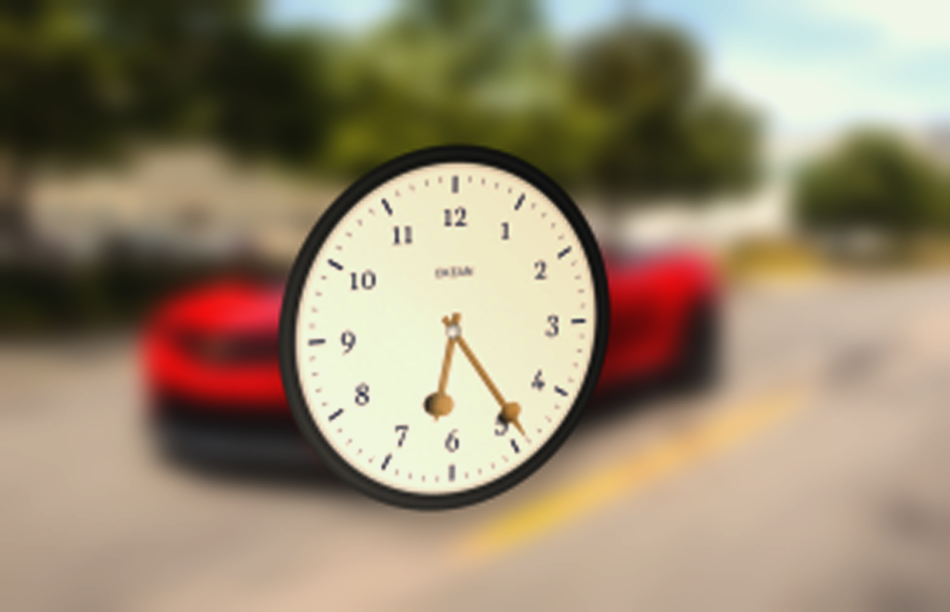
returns 6,24
